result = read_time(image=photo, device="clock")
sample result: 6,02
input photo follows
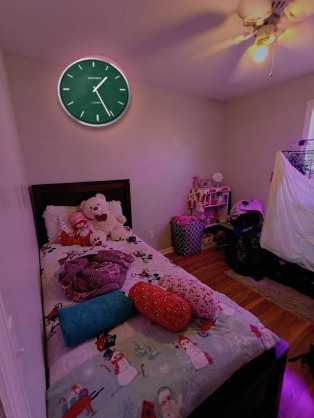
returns 1,26
